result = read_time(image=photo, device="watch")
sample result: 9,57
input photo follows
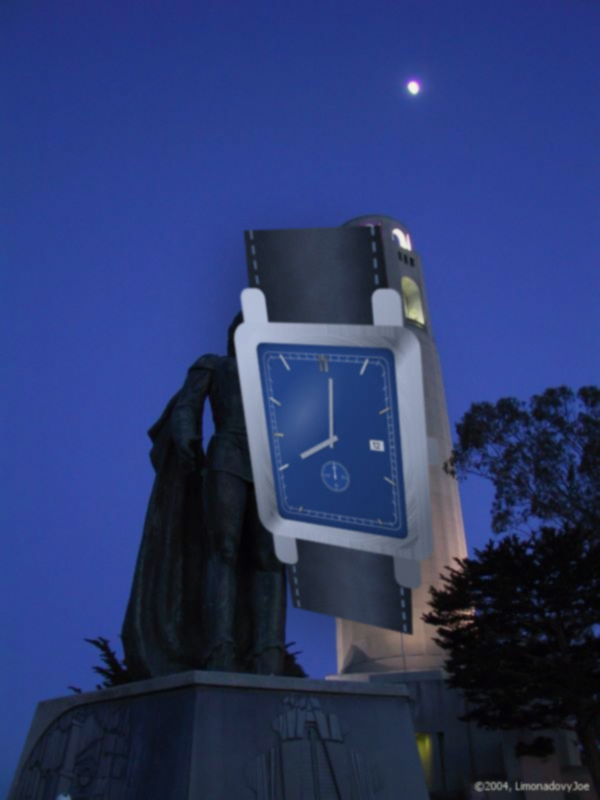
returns 8,01
